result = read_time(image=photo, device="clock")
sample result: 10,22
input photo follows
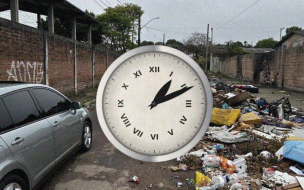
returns 1,11
